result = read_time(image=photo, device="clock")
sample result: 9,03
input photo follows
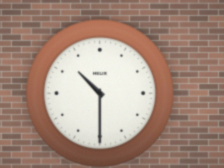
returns 10,30
